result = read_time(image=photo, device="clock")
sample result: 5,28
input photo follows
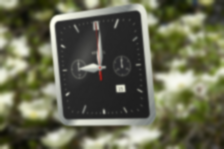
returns 9,01
